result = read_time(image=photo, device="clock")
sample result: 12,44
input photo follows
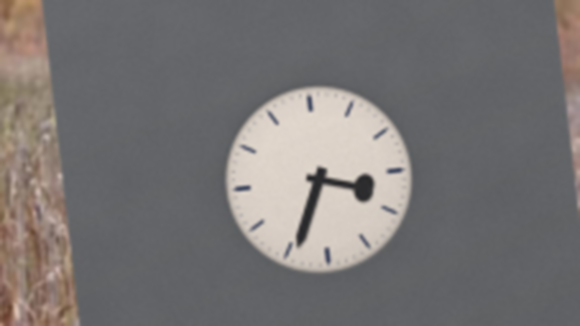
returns 3,34
